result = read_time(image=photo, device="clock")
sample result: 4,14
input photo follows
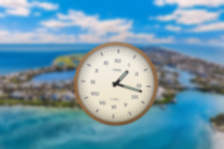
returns 1,17
